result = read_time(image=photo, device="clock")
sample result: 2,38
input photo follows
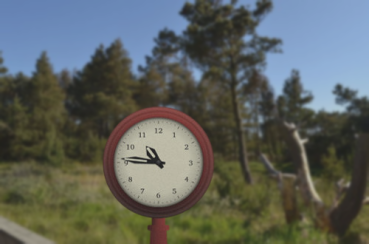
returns 10,46
